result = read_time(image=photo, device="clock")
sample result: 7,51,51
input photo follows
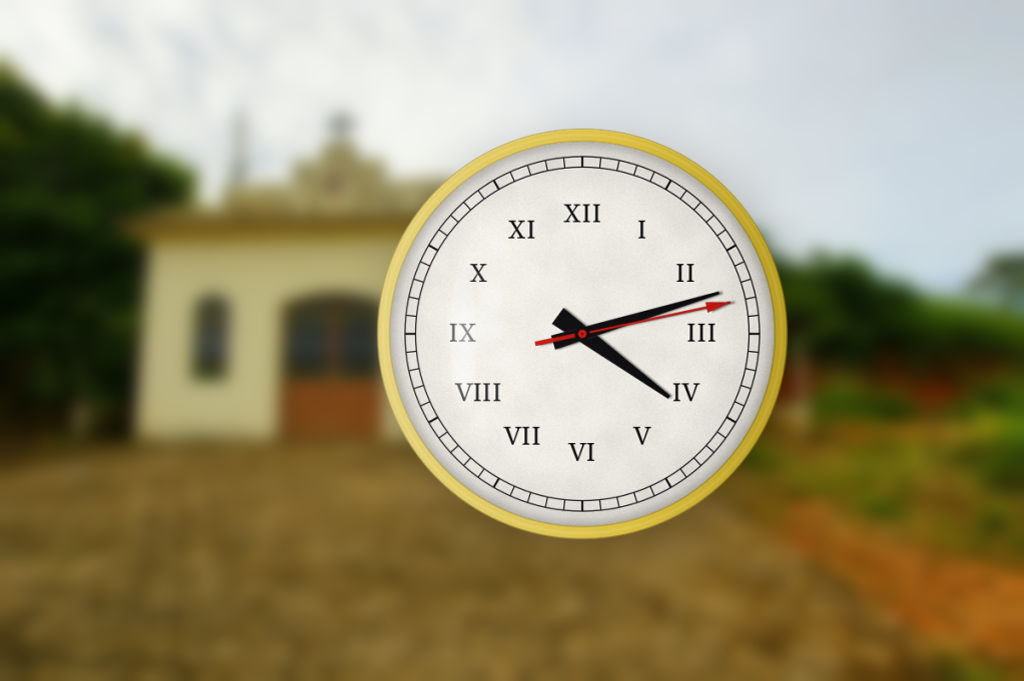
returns 4,12,13
